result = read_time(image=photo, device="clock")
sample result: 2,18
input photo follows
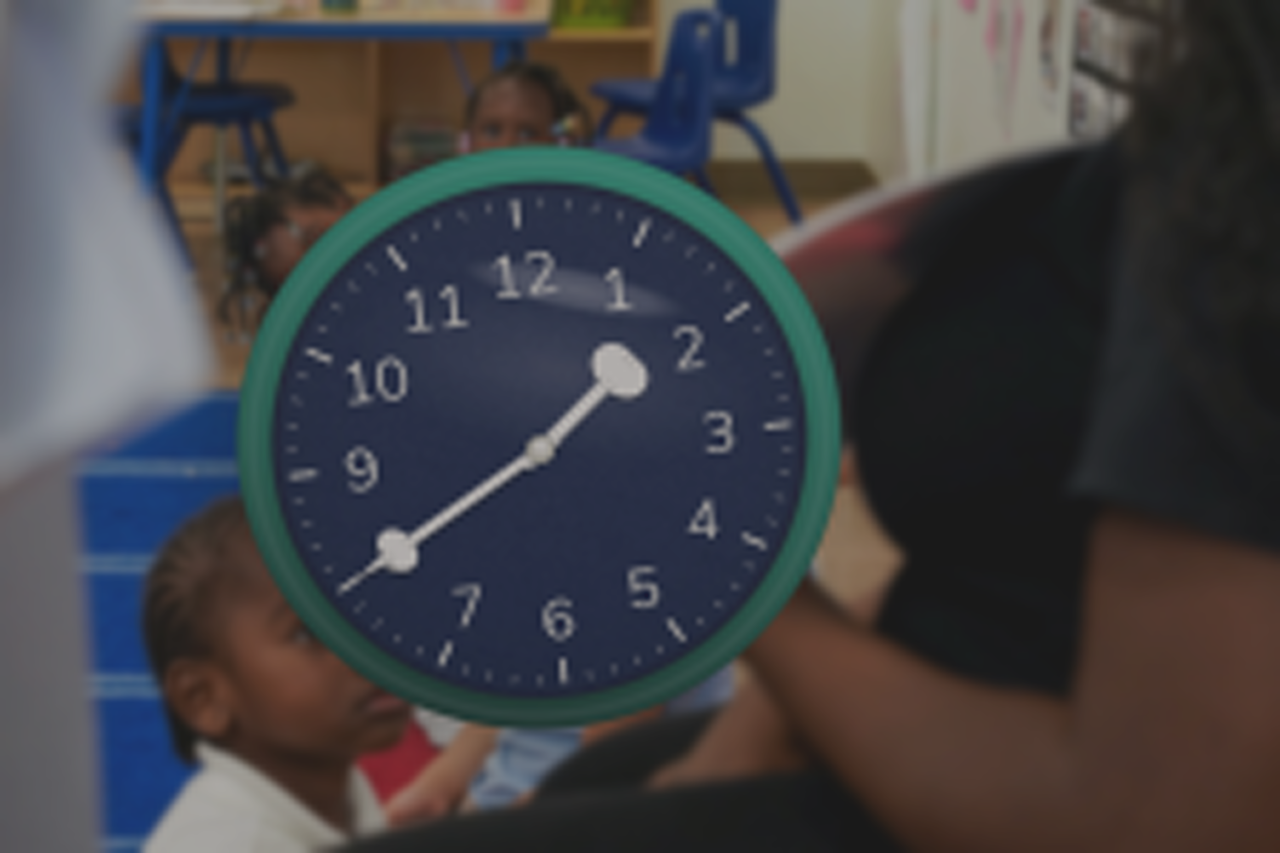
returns 1,40
